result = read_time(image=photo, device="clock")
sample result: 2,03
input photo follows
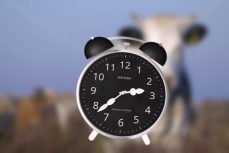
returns 2,38
